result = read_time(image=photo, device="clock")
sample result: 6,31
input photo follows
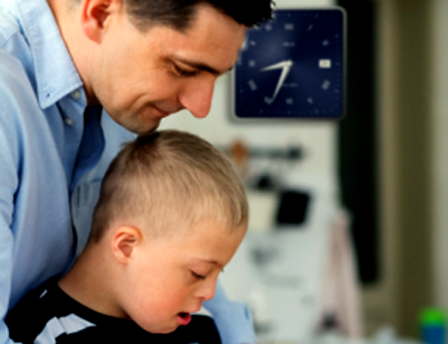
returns 8,34
